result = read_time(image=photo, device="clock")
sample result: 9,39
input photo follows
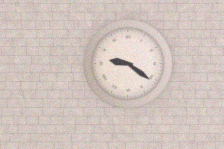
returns 9,21
